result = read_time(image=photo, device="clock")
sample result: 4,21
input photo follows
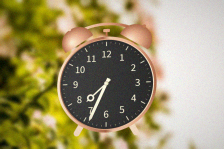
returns 7,34
